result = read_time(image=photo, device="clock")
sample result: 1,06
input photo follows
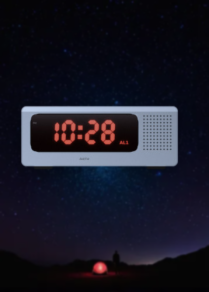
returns 10,28
